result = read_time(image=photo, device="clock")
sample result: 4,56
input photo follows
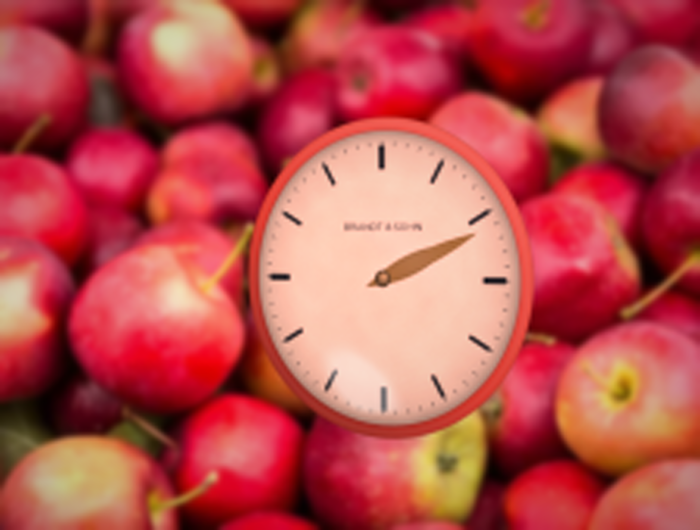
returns 2,11
